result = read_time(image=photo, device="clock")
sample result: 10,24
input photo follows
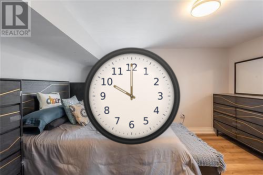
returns 10,00
